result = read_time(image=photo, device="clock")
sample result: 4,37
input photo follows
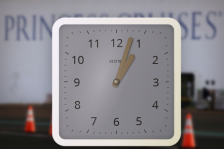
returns 1,03
